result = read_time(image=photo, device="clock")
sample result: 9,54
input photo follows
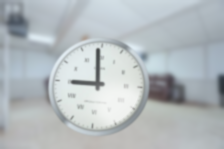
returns 8,59
